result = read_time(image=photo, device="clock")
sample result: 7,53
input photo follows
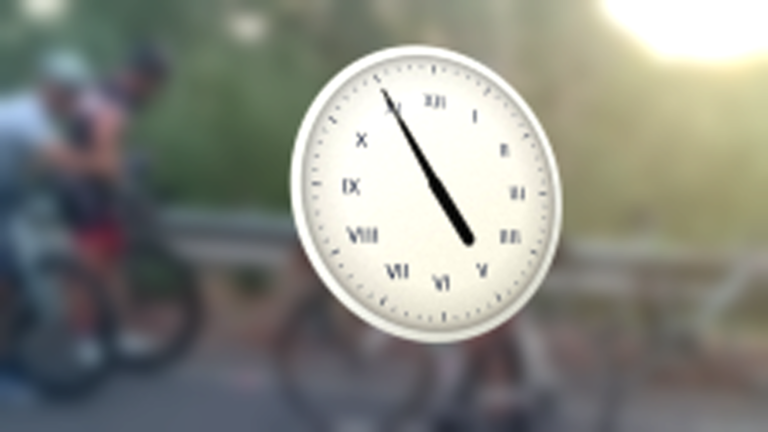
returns 4,55
